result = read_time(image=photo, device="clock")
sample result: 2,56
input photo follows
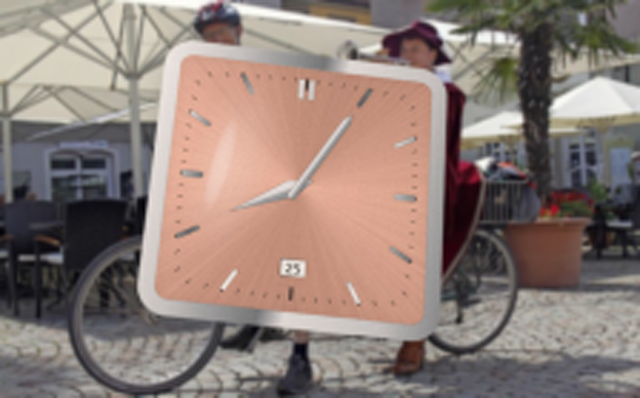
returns 8,05
